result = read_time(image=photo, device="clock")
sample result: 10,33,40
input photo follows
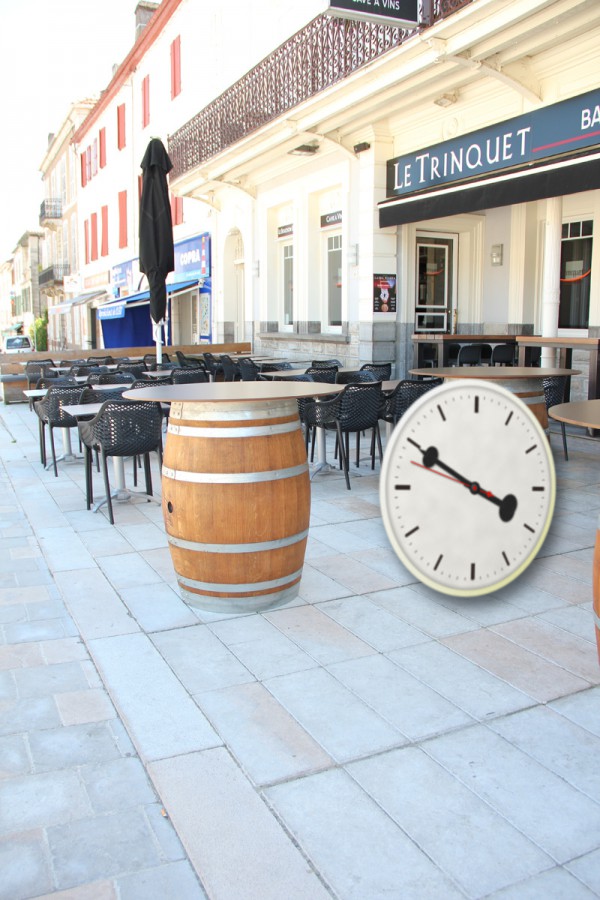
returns 3,49,48
